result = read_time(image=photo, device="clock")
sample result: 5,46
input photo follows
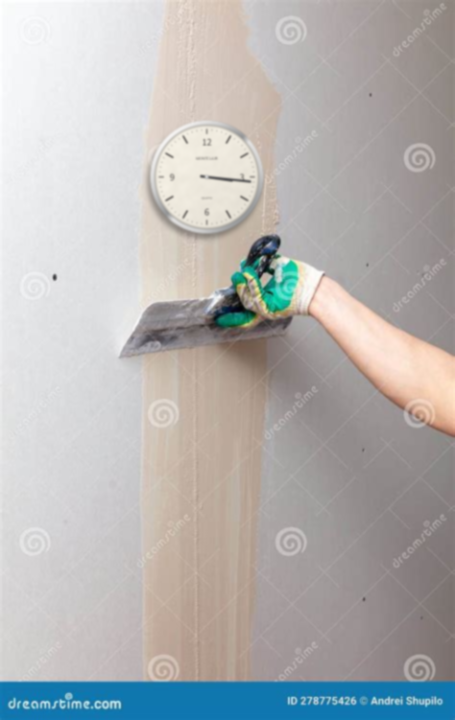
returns 3,16
